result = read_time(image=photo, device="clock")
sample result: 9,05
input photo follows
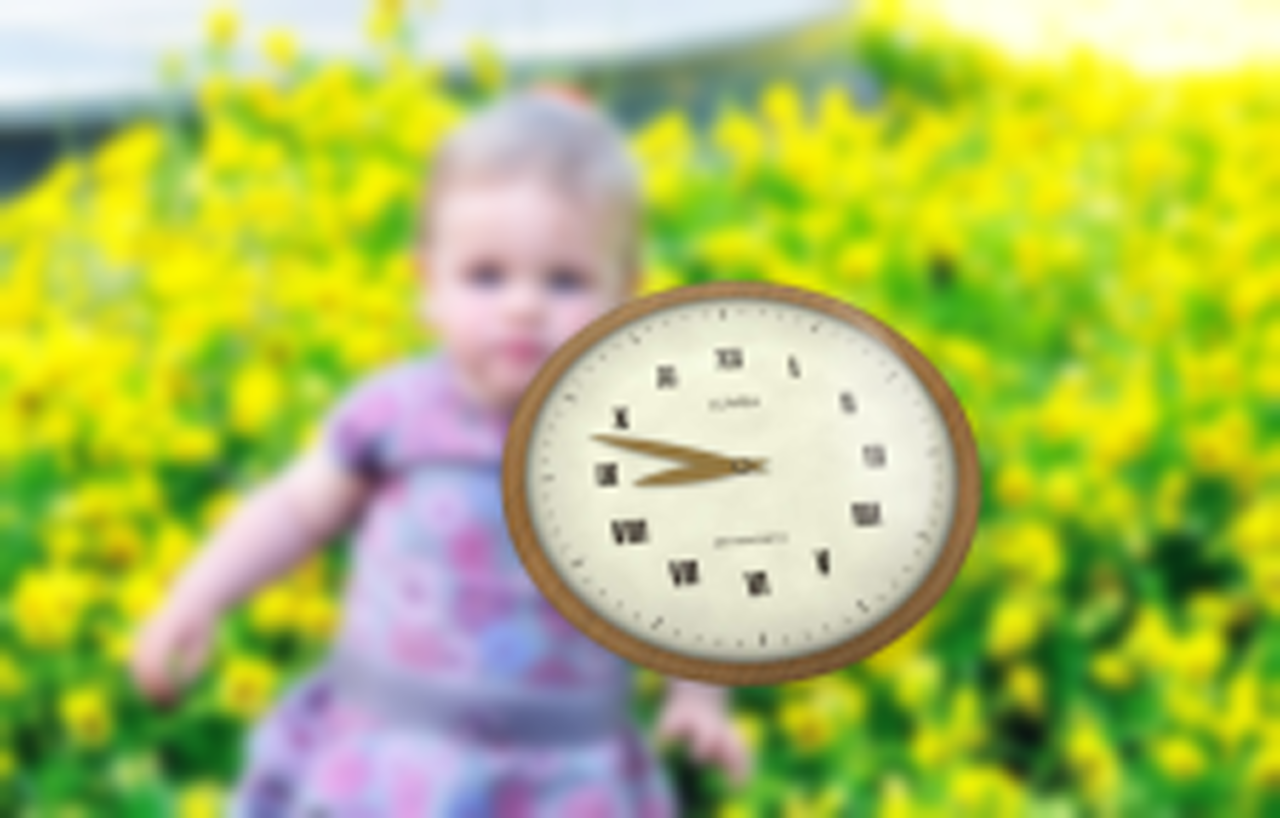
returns 8,48
